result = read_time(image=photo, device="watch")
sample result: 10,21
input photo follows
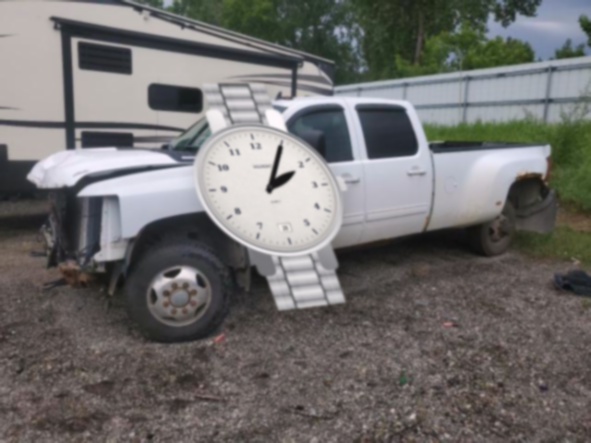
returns 2,05
